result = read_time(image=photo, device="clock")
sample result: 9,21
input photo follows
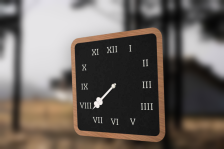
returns 7,38
